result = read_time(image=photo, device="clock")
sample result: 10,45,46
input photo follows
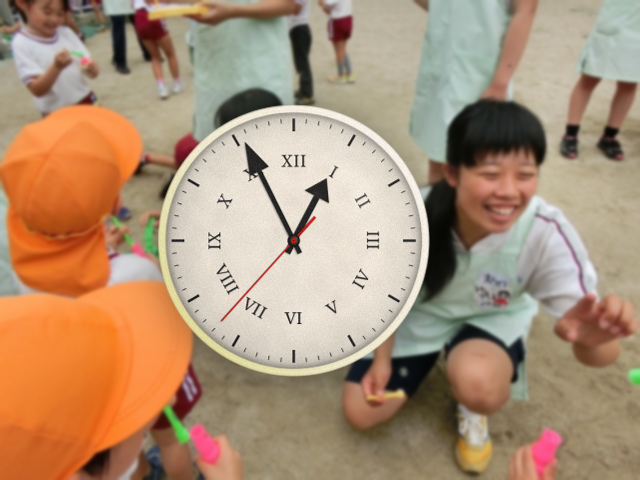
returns 12,55,37
